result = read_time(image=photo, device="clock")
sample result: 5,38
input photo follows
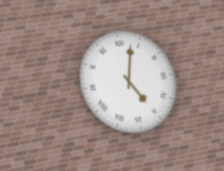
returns 5,03
